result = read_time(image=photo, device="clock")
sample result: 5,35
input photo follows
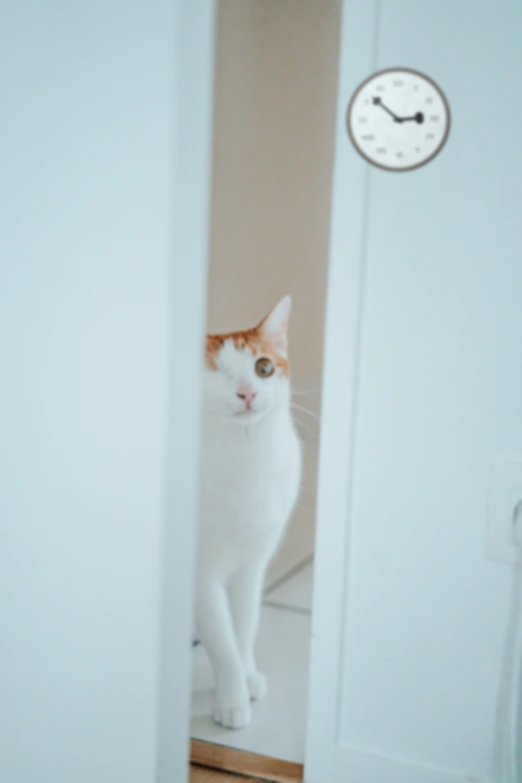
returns 2,52
